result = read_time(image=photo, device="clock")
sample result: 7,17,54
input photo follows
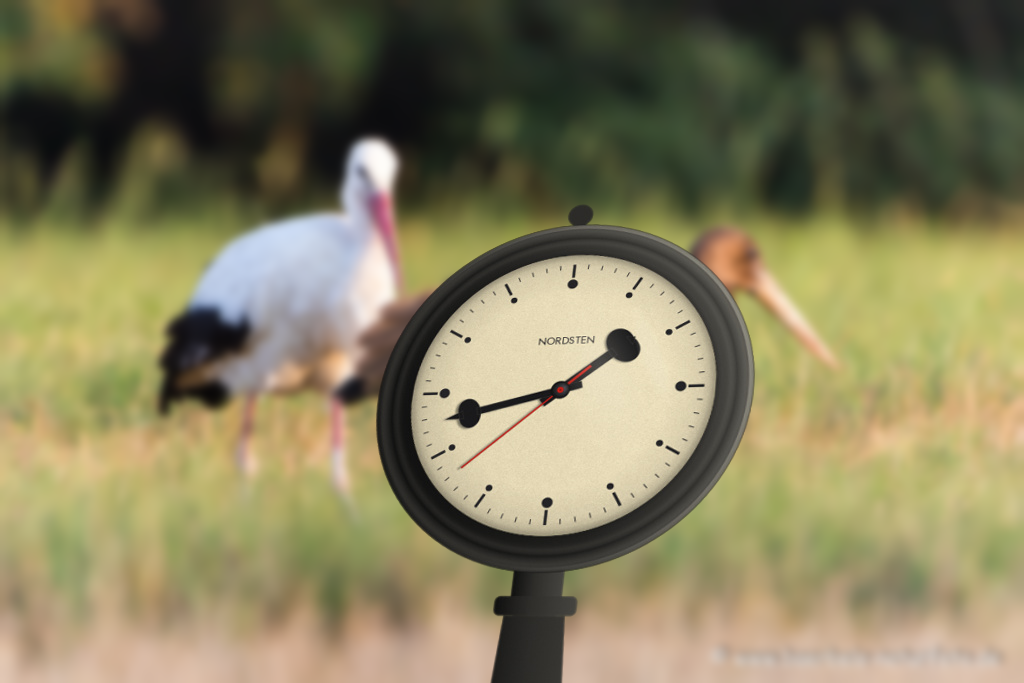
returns 1,42,38
